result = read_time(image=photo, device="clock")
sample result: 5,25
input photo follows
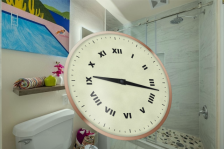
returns 9,17
